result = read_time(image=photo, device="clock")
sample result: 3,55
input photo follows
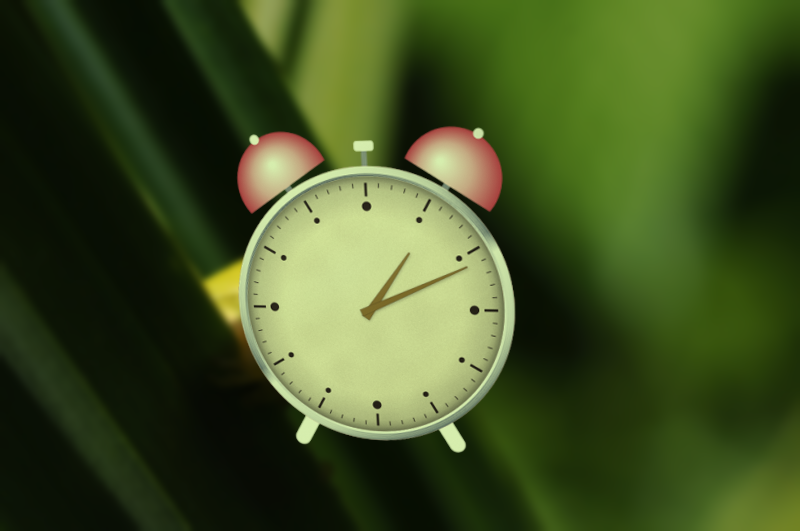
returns 1,11
